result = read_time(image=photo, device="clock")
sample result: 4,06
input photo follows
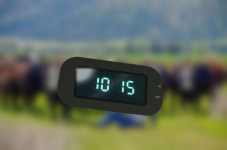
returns 10,15
